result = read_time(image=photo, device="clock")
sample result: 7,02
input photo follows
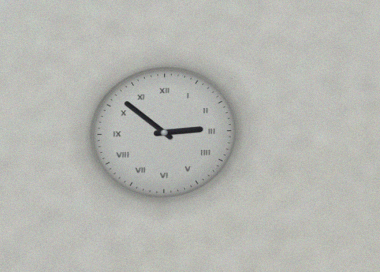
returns 2,52
